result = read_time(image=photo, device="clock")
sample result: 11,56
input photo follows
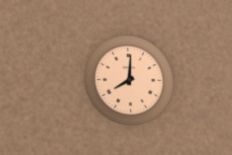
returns 8,01
